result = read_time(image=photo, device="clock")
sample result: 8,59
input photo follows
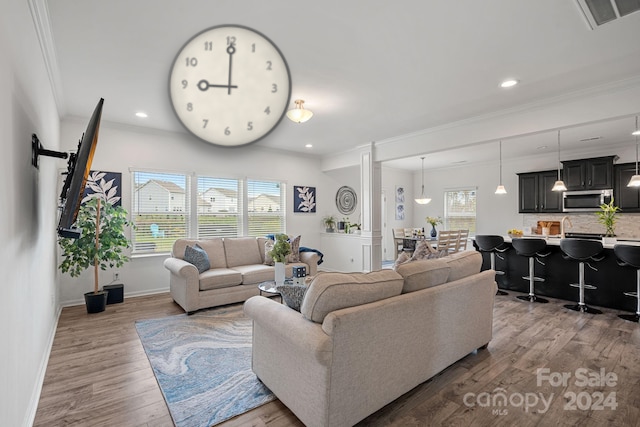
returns 9,00
